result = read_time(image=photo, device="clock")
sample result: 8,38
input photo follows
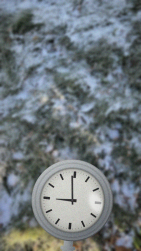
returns 8,59
